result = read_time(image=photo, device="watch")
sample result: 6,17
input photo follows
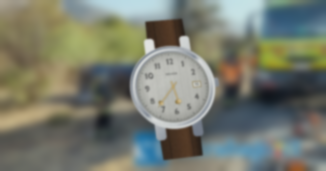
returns 5,37
